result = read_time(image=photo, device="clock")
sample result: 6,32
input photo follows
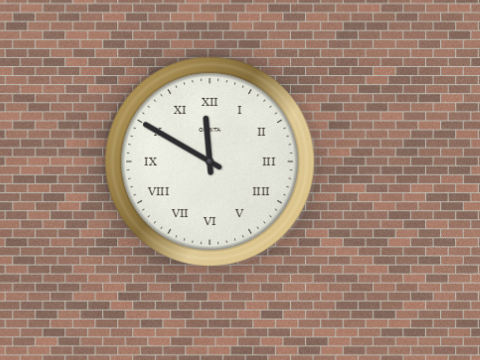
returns 11,50
